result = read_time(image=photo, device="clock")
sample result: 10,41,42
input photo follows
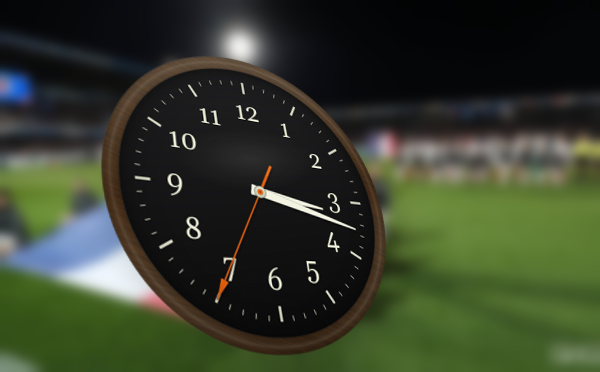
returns 3,17,35
